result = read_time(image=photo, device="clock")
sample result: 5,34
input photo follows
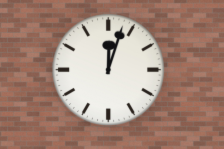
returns 12,03
